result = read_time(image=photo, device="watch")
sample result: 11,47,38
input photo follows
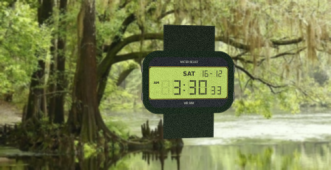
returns 3,30,33
